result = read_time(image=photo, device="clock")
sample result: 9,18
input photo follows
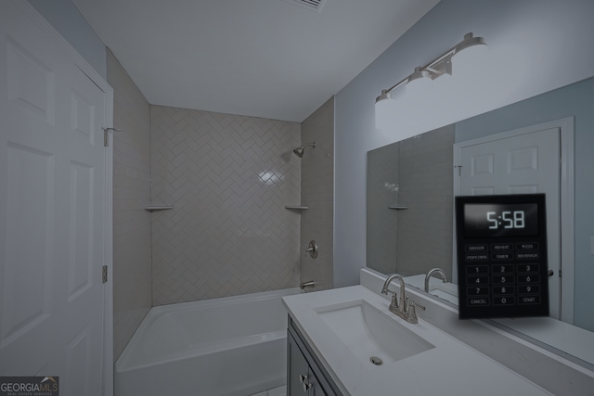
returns 5,58
